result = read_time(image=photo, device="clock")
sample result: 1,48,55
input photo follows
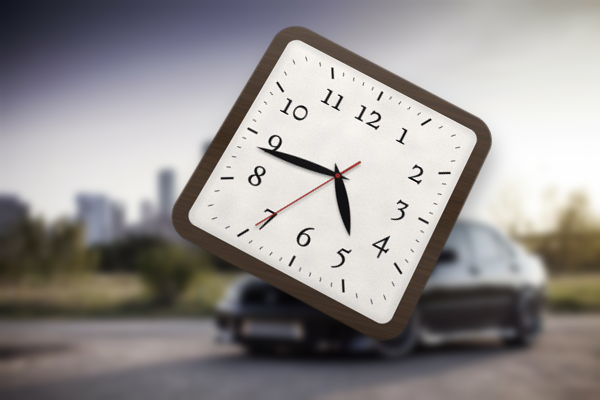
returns 4,43,35
